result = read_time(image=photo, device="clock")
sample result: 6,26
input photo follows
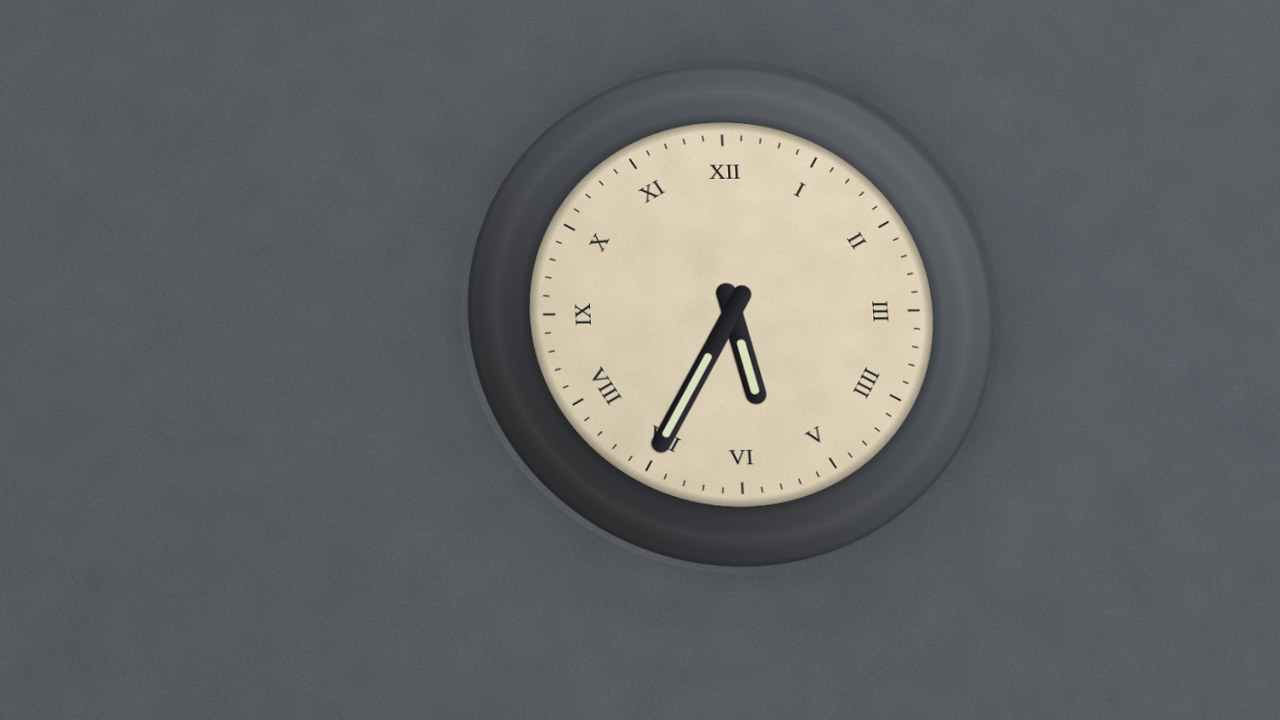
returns 5,35
